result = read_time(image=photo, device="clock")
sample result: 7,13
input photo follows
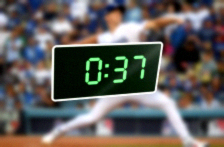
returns 0,37
